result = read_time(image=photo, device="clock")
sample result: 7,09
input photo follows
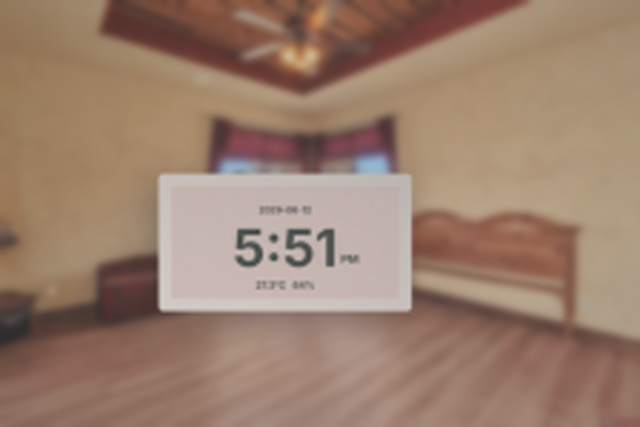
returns 5,51
